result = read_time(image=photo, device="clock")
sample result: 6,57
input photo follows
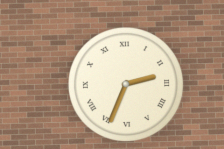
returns 2,34
